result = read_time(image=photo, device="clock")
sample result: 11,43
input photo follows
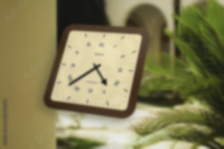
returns 4,38
